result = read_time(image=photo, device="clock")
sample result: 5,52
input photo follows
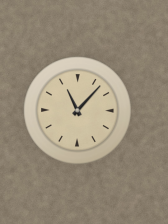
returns 11,07
